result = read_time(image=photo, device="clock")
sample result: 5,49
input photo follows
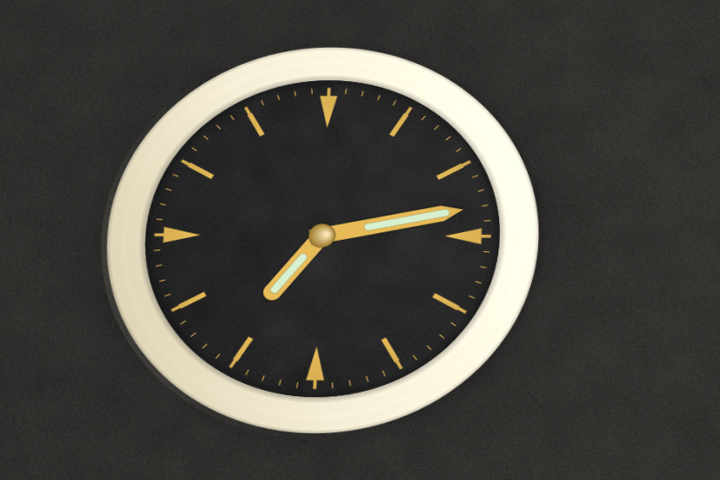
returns 7,13
